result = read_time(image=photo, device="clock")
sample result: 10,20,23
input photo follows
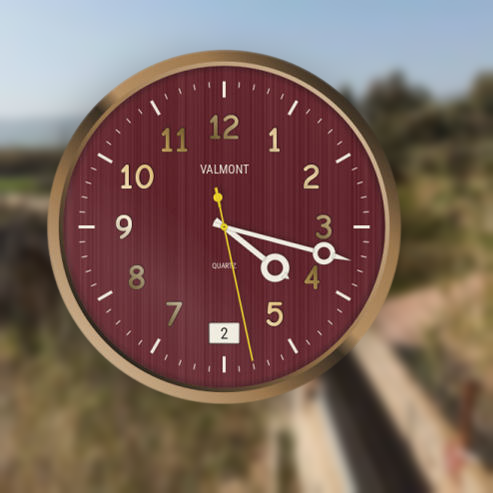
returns 4,17,28
